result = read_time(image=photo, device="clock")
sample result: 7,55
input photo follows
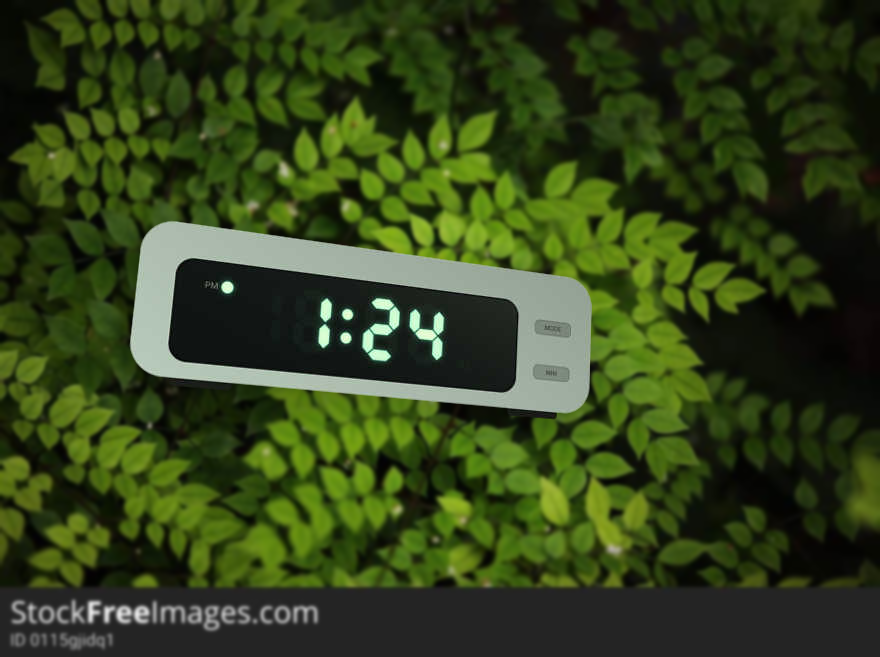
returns 1,24
